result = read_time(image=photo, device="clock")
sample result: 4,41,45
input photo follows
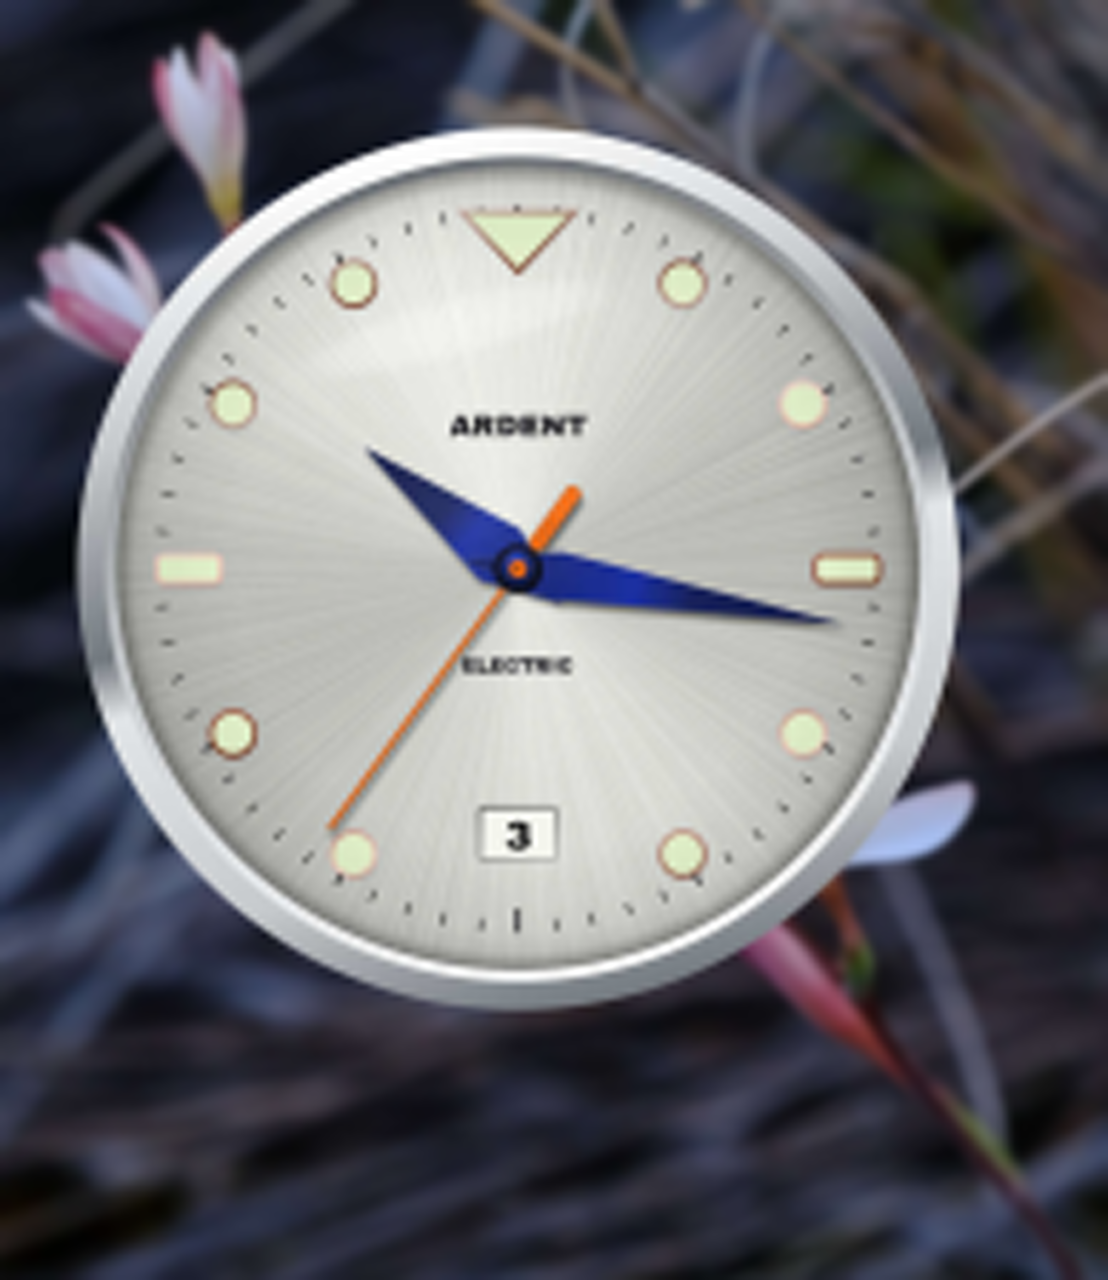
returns 10,16,36
